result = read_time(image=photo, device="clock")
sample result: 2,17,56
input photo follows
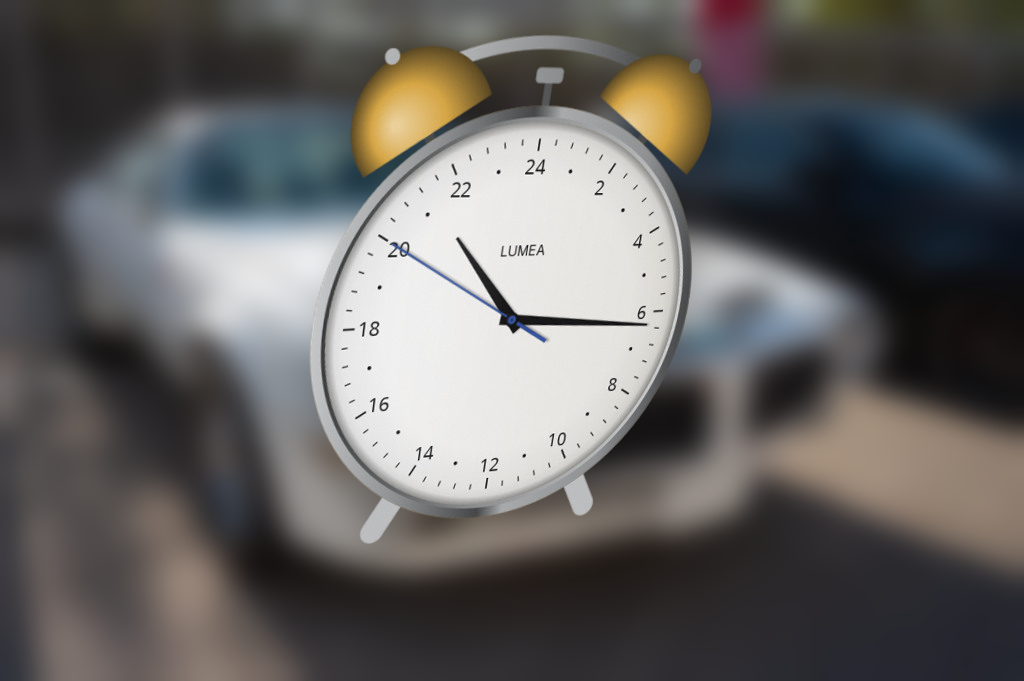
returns 21,15,50
